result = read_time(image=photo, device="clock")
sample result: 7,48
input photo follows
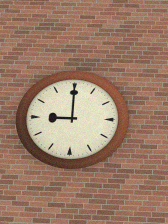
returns 9,00
